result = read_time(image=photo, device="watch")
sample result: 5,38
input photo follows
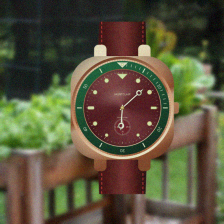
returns 6,08
